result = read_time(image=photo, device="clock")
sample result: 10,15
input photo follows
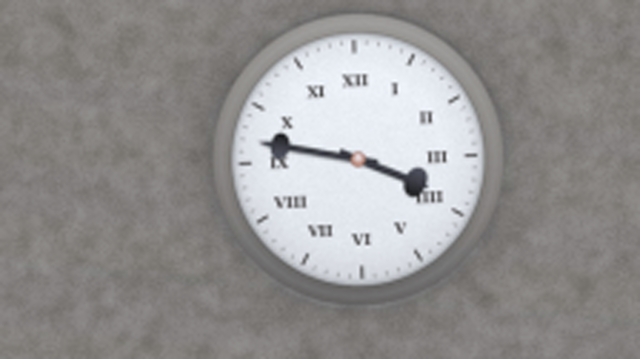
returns 3,47
